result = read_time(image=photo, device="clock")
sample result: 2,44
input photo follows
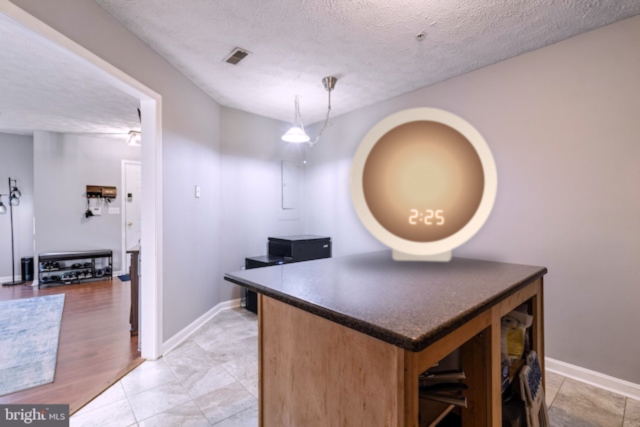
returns 2,25
